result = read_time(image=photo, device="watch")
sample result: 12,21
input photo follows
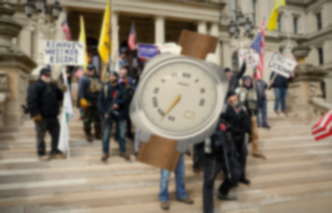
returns 6,33
